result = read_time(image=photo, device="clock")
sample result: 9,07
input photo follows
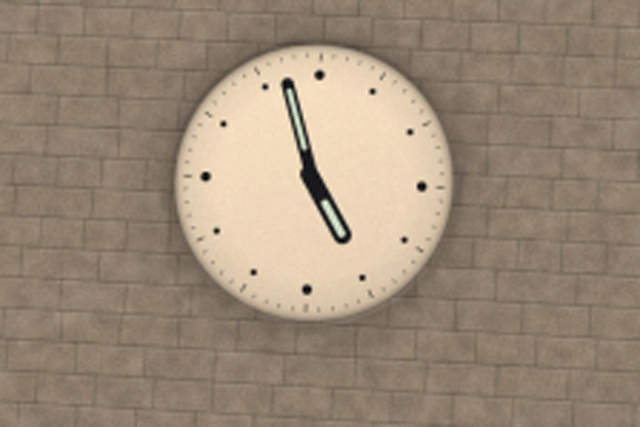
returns 4,57
